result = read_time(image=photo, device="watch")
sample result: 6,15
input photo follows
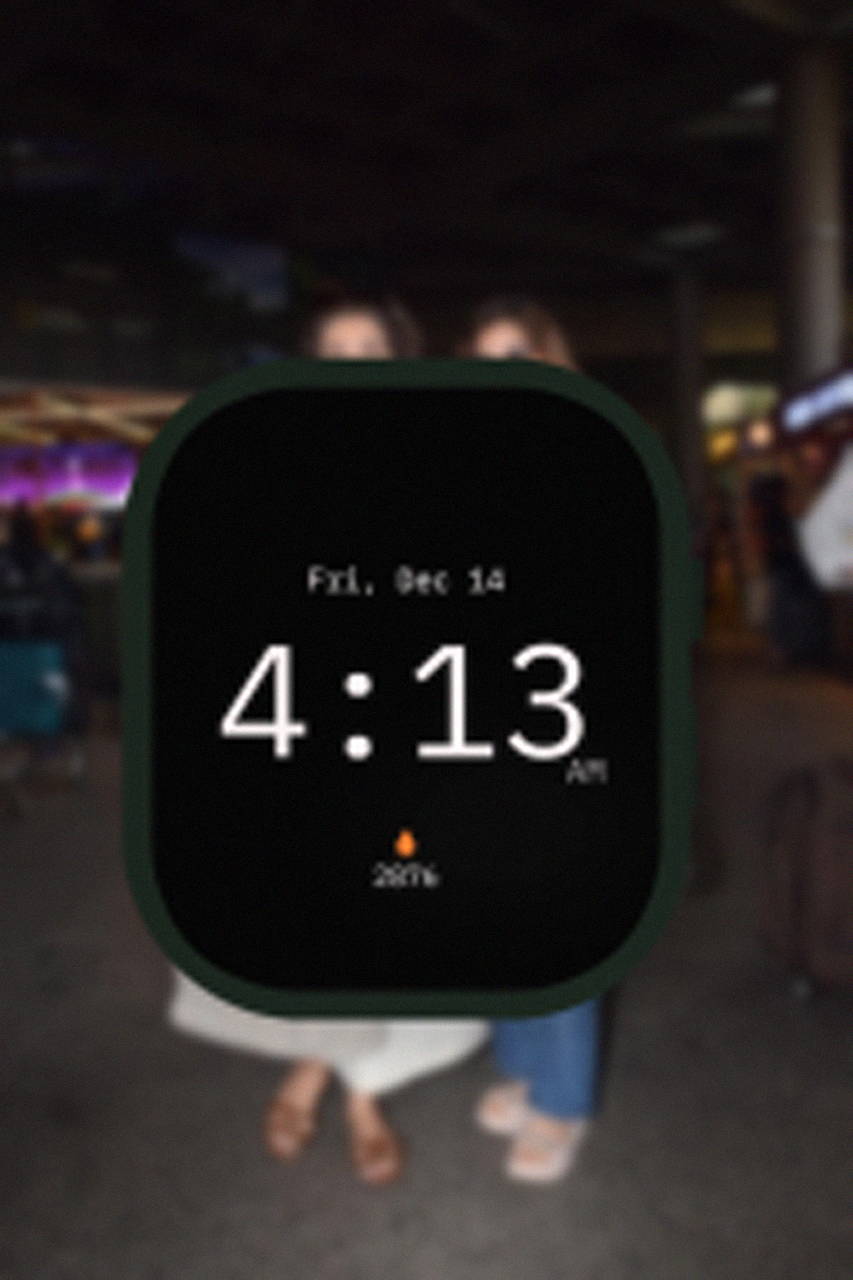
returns 4,13
